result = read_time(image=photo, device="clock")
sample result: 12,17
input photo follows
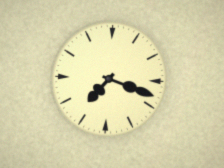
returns 7,18
